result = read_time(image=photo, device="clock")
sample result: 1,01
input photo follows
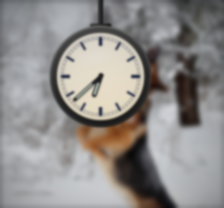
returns 6,38
